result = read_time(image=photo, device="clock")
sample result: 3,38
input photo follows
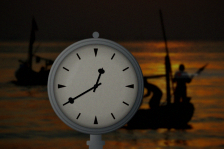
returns 12,40
